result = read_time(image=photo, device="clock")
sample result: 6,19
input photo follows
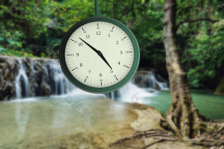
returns 4,52
